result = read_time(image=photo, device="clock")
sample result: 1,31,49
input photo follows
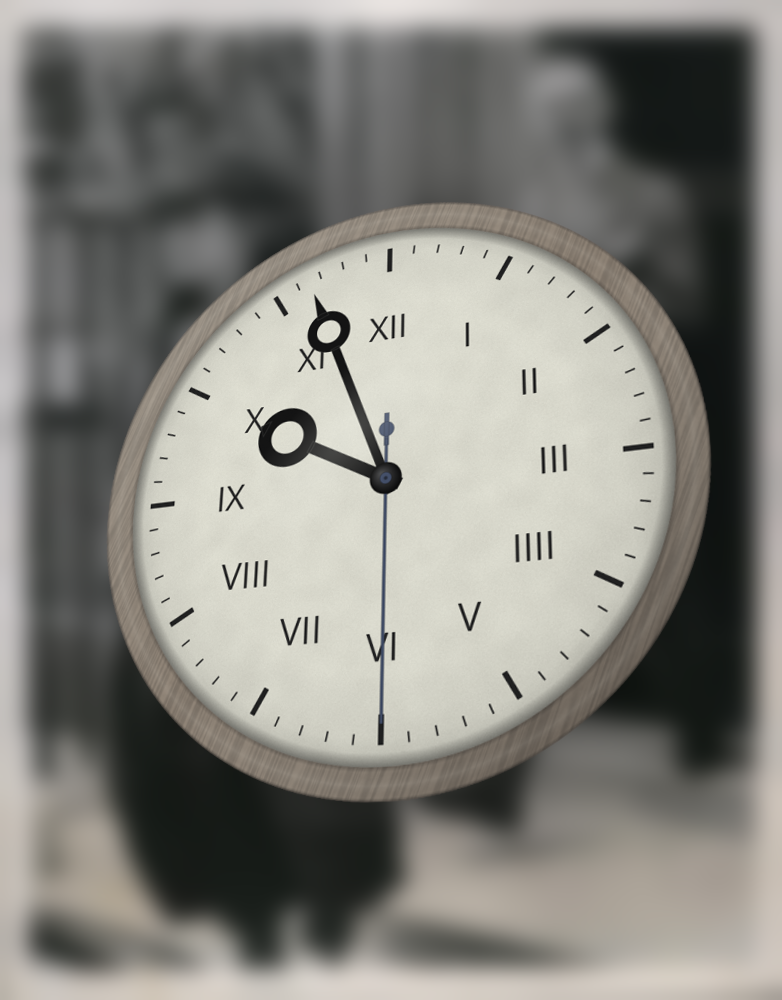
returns 9,56,30
